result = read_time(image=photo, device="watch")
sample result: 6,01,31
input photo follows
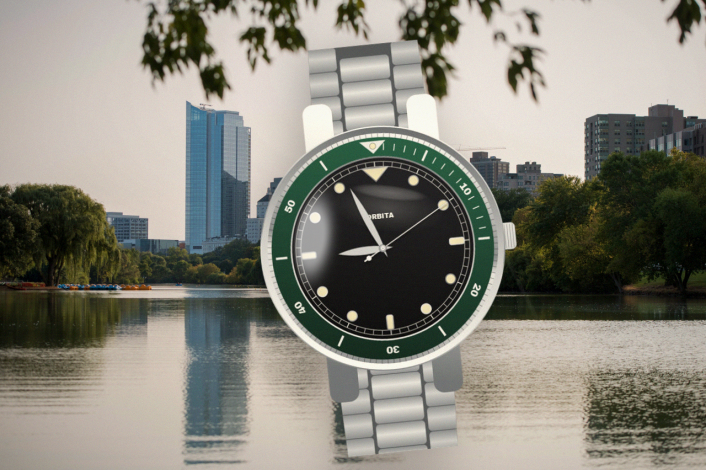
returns 8,56,10
